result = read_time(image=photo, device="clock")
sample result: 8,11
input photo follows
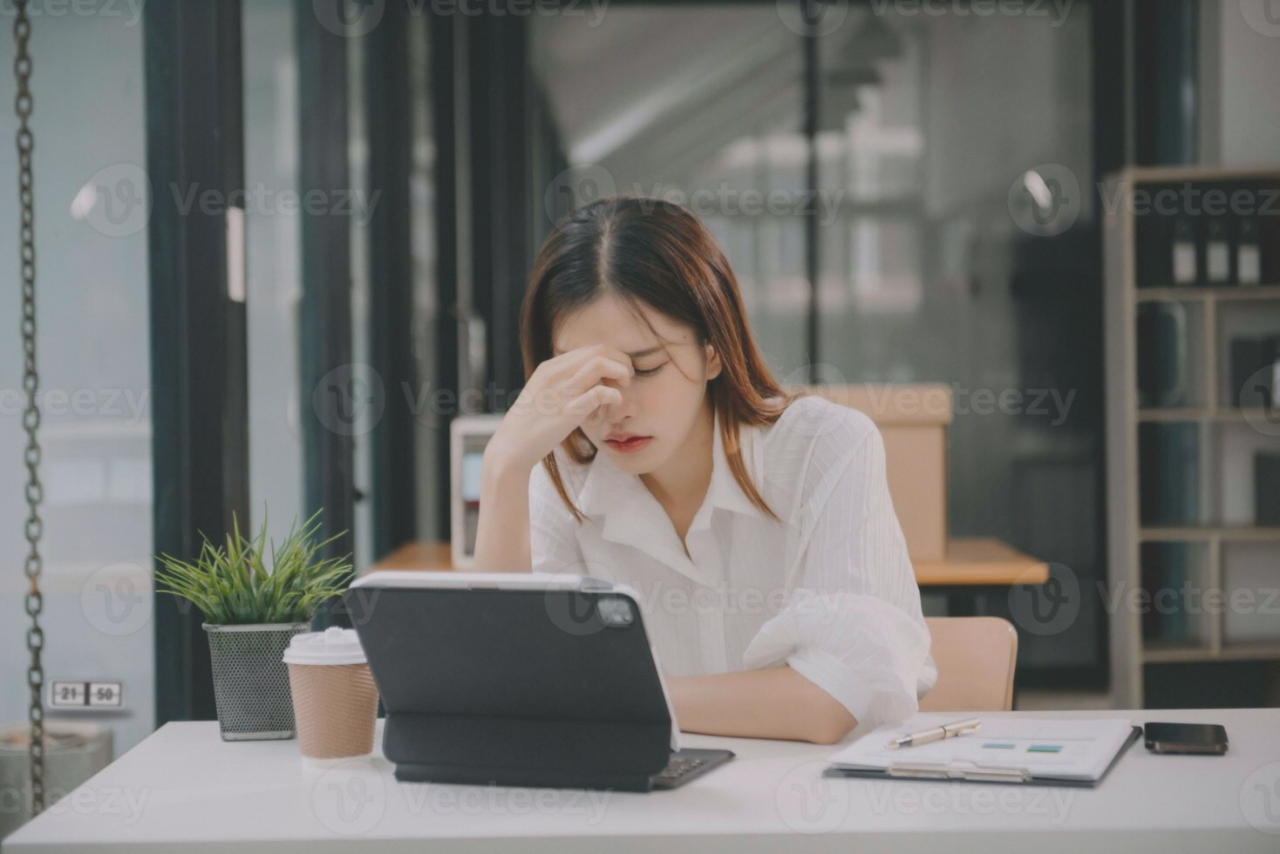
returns 21,50
